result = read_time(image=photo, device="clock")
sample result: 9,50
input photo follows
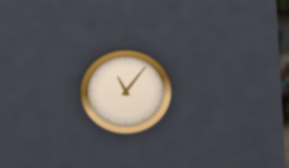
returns 11,06
